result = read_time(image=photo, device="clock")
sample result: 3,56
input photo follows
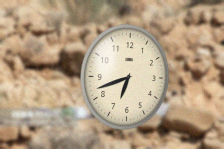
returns 6,42
